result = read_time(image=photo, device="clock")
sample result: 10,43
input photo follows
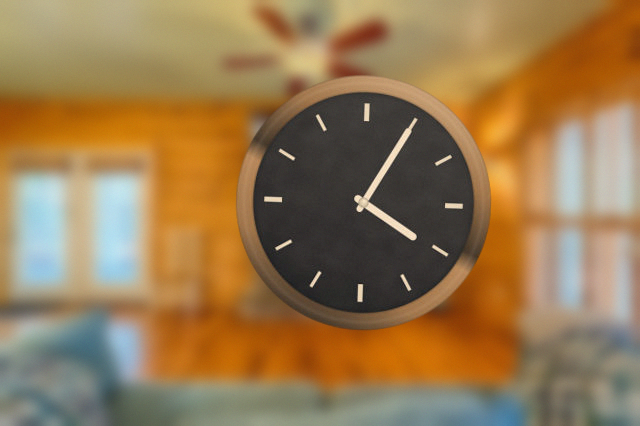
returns 4,05
